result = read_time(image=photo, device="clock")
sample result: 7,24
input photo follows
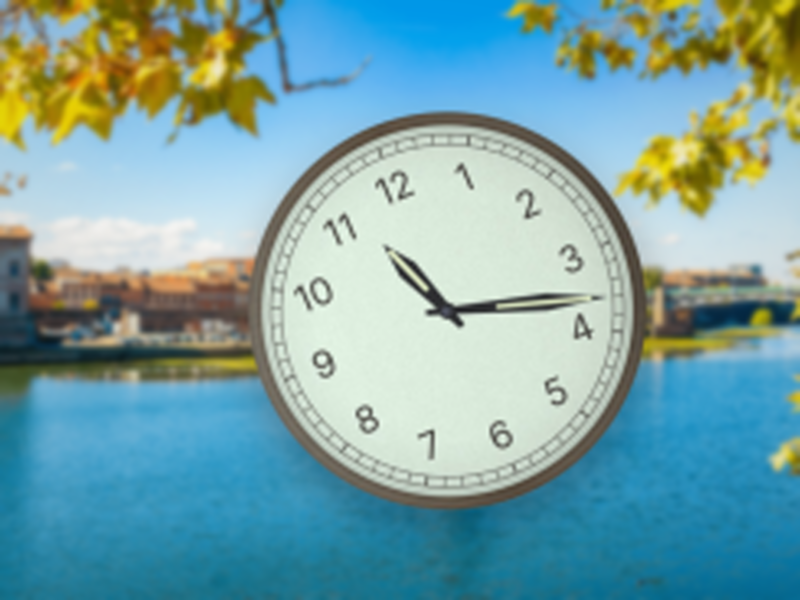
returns 11,18
